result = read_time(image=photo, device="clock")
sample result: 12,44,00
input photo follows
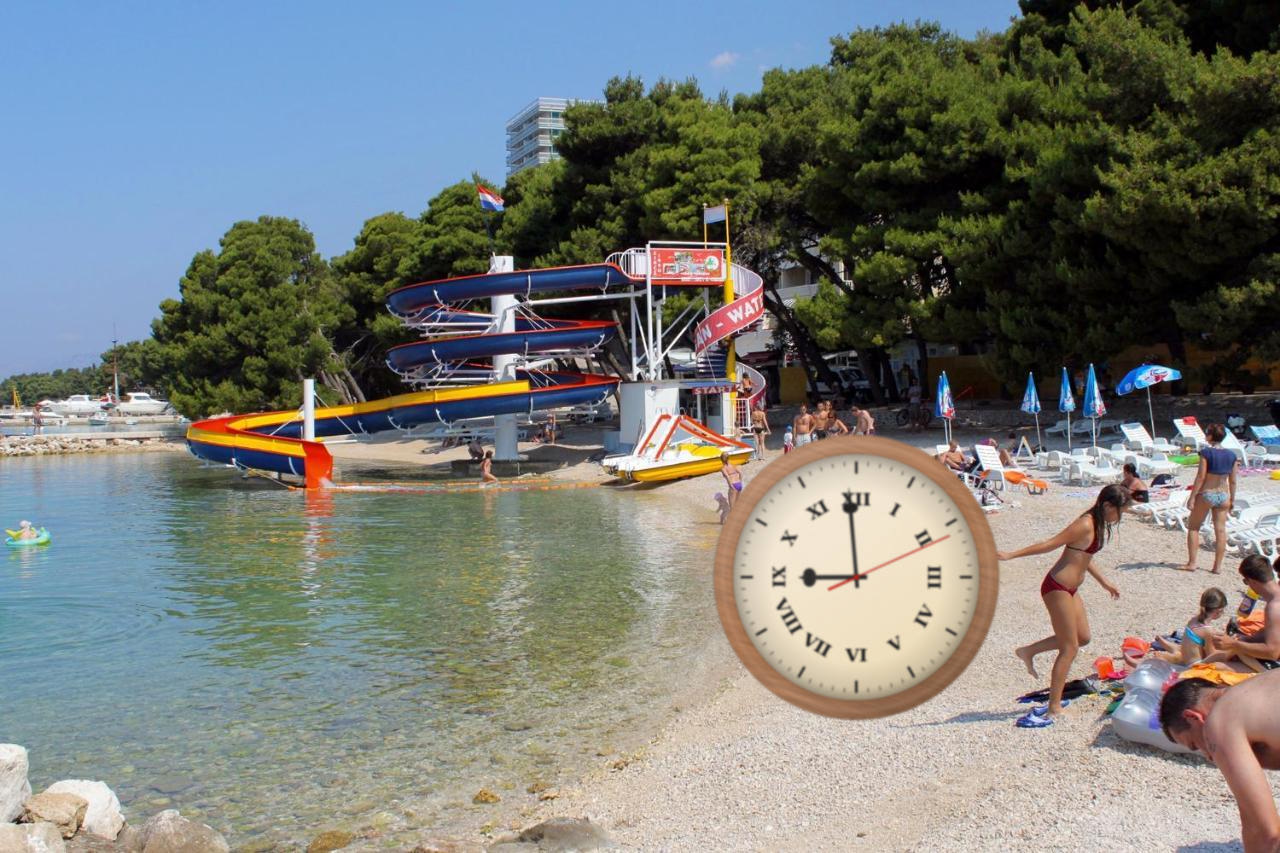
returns 8,59,11
